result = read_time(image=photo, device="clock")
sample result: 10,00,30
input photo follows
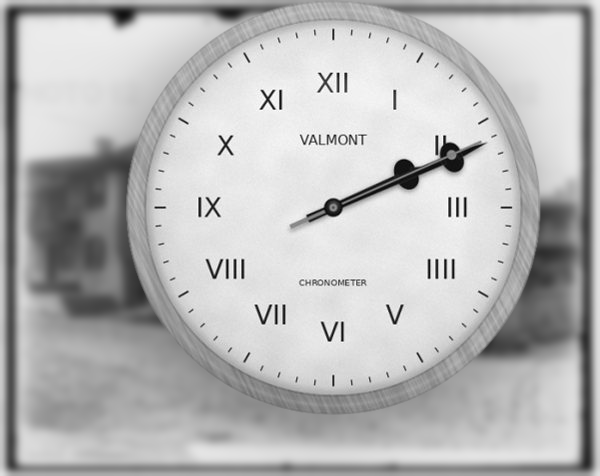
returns 2,11,11
